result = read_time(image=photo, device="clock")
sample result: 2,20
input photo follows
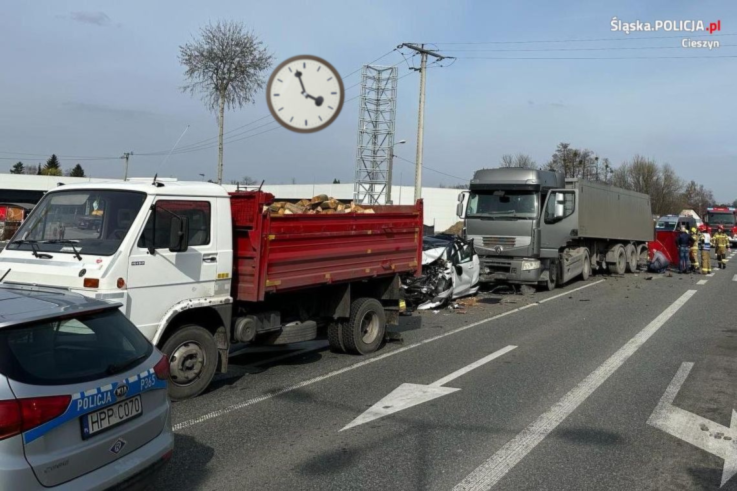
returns 3,57
